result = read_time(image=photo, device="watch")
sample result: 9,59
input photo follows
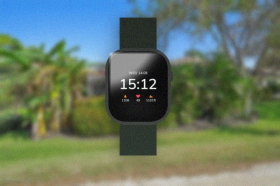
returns 15,12
